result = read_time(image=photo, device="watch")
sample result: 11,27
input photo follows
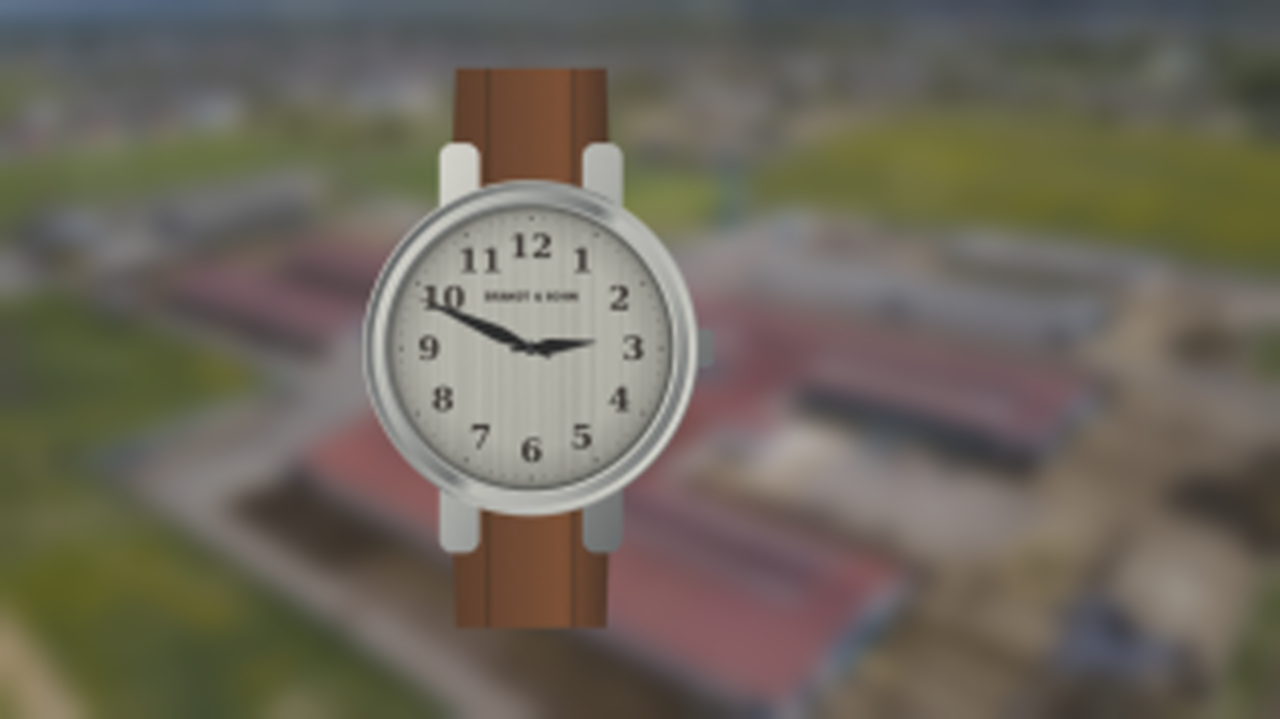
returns 2,49
